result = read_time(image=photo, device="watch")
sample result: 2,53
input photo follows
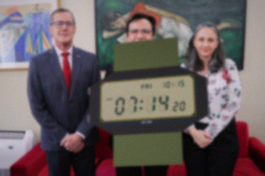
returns 7,14
